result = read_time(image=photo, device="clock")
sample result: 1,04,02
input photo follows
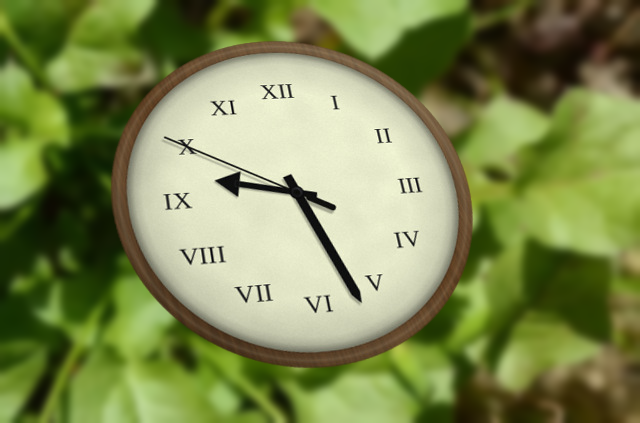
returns 9,26,50
